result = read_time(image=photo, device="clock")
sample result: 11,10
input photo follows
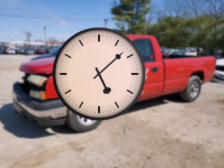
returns 5,08
